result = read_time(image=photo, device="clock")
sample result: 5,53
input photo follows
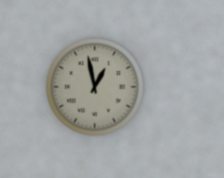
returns 12,58
